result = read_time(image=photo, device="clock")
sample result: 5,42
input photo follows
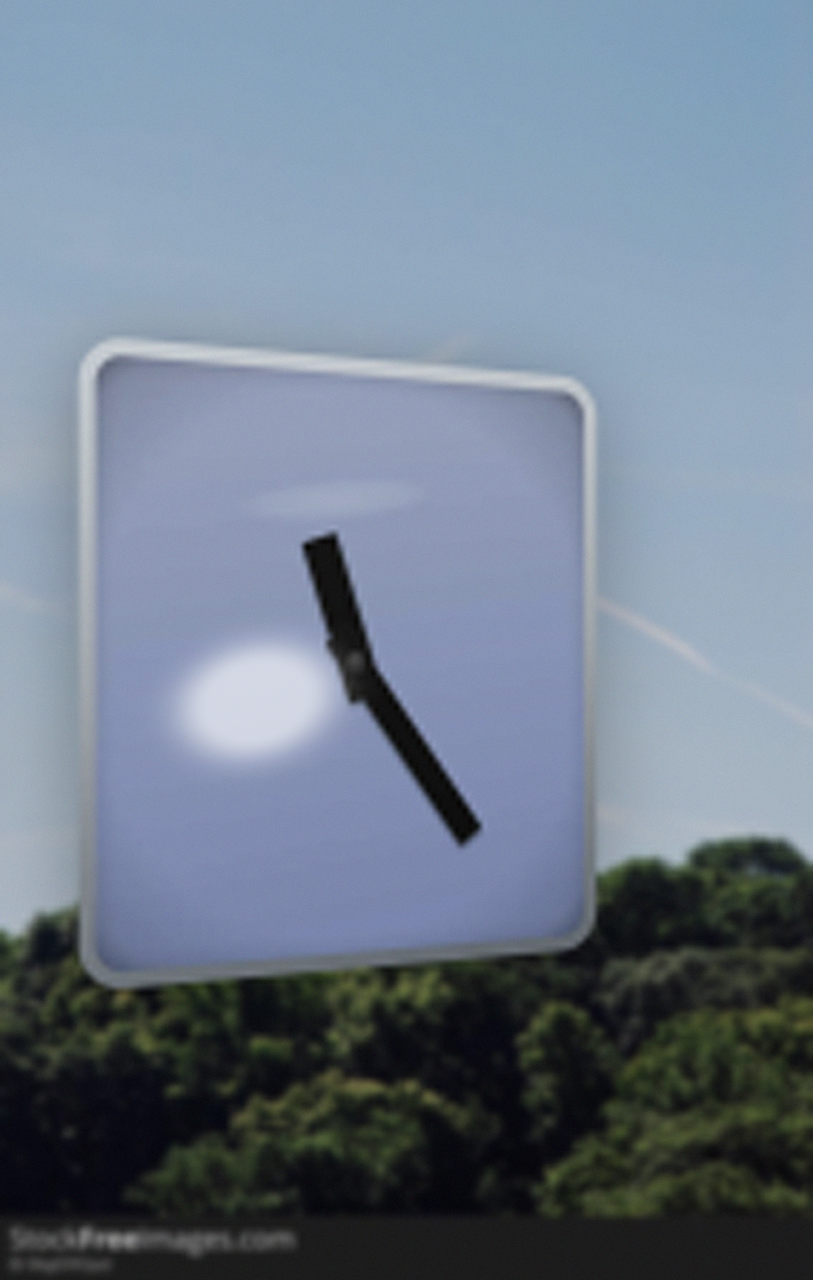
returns 11,24
